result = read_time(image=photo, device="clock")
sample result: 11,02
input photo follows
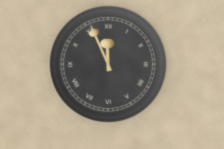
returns 11,56
